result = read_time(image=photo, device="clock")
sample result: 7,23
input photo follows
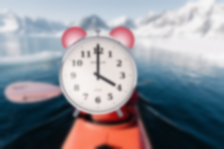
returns 4,00
